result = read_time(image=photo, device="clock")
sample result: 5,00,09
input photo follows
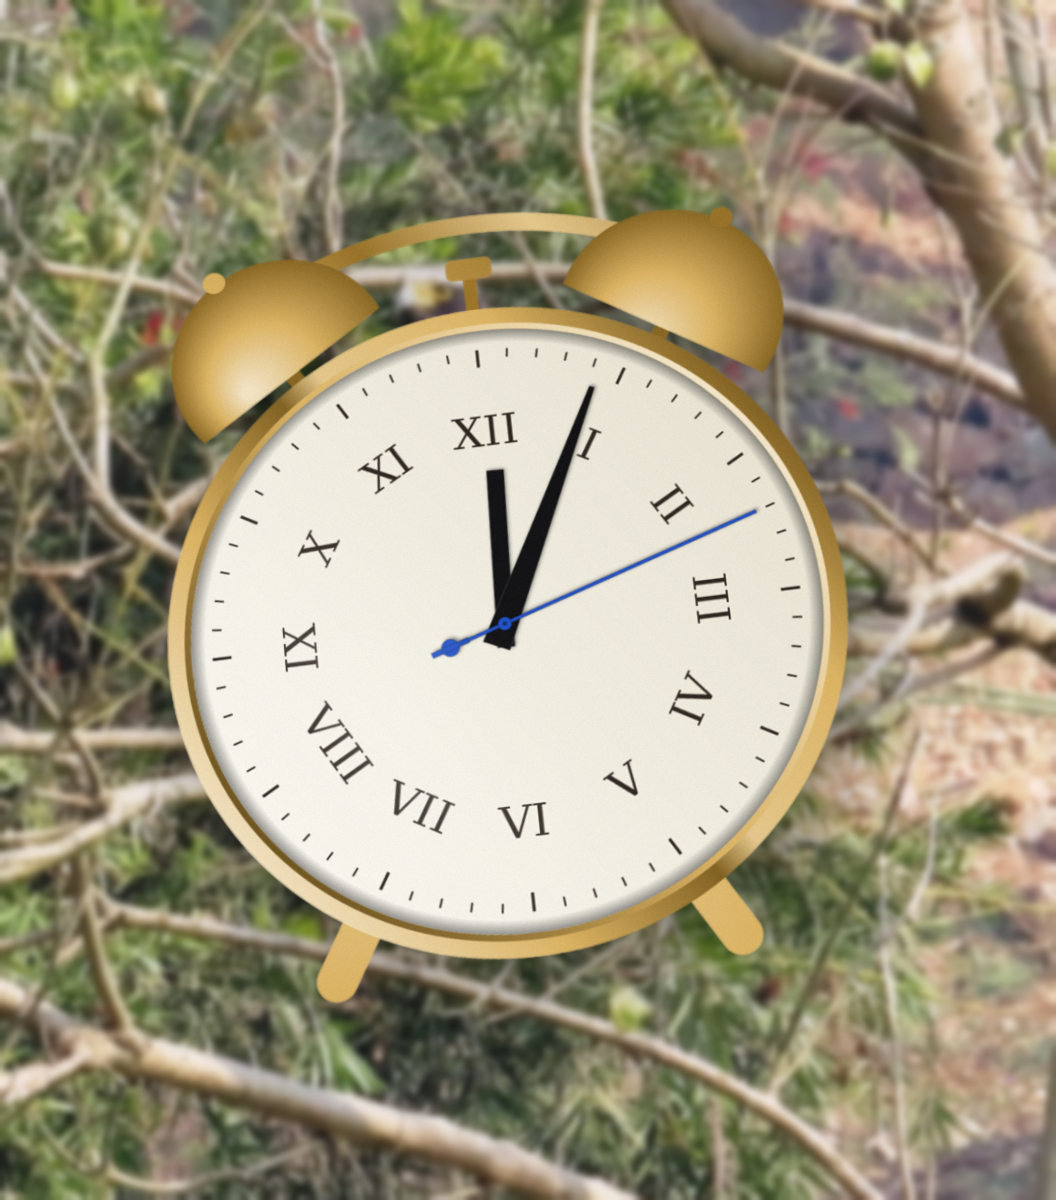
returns 12,04,12
